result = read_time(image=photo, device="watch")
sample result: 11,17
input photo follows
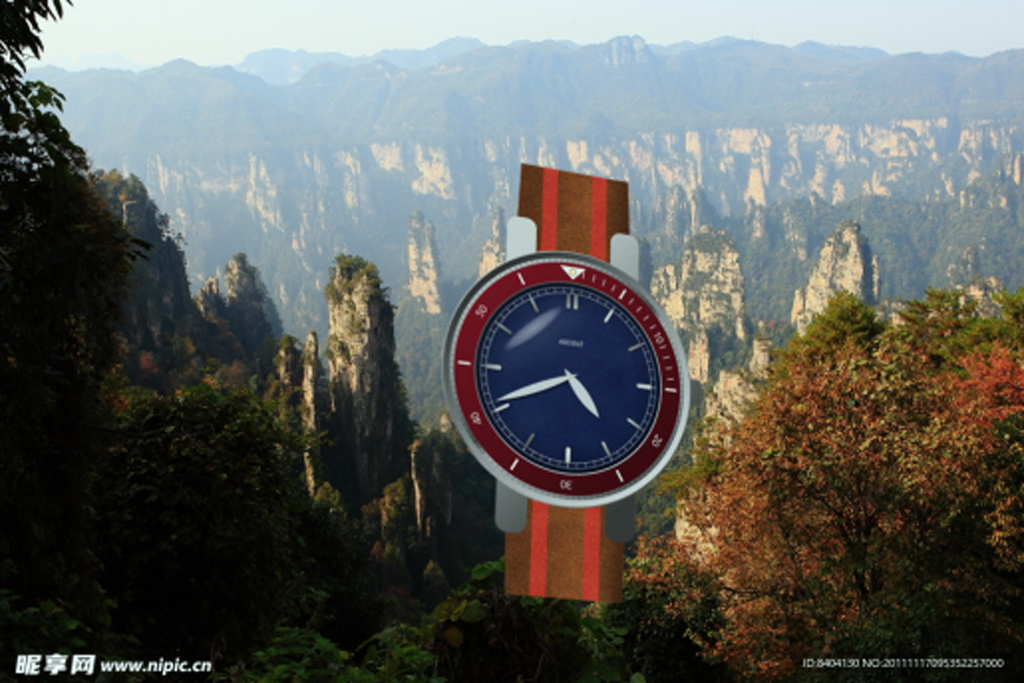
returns 4,41
